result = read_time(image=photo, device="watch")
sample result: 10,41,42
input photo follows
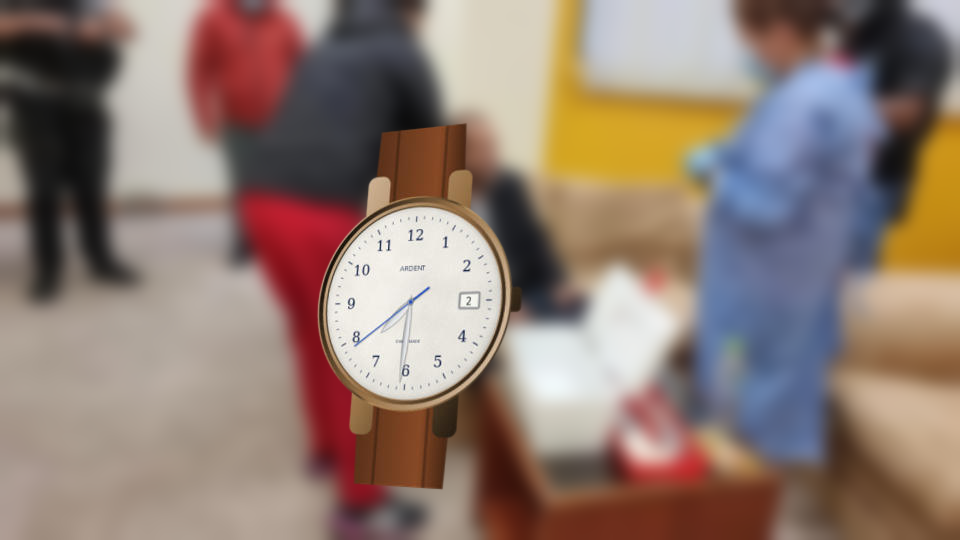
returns 7,30,39
